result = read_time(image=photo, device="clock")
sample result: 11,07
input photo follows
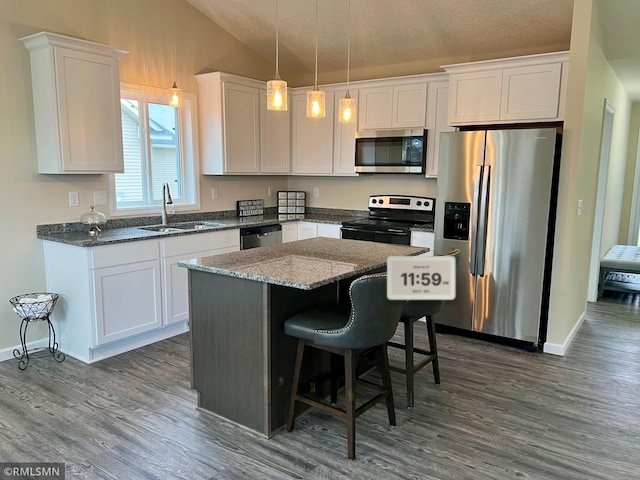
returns 11,59
